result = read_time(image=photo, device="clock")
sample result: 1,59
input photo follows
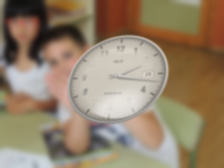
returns 2,17
